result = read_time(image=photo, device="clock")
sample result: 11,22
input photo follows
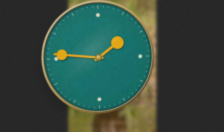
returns 1,46
